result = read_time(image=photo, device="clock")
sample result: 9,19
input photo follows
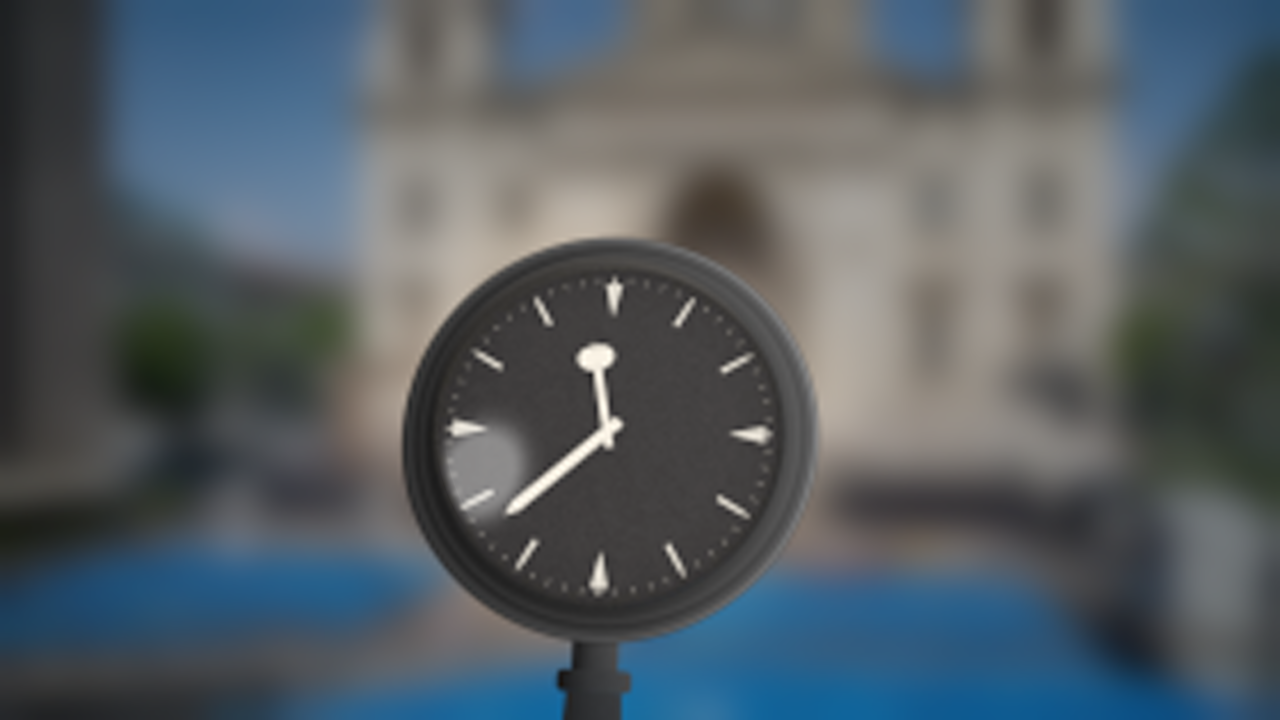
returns 11,38
